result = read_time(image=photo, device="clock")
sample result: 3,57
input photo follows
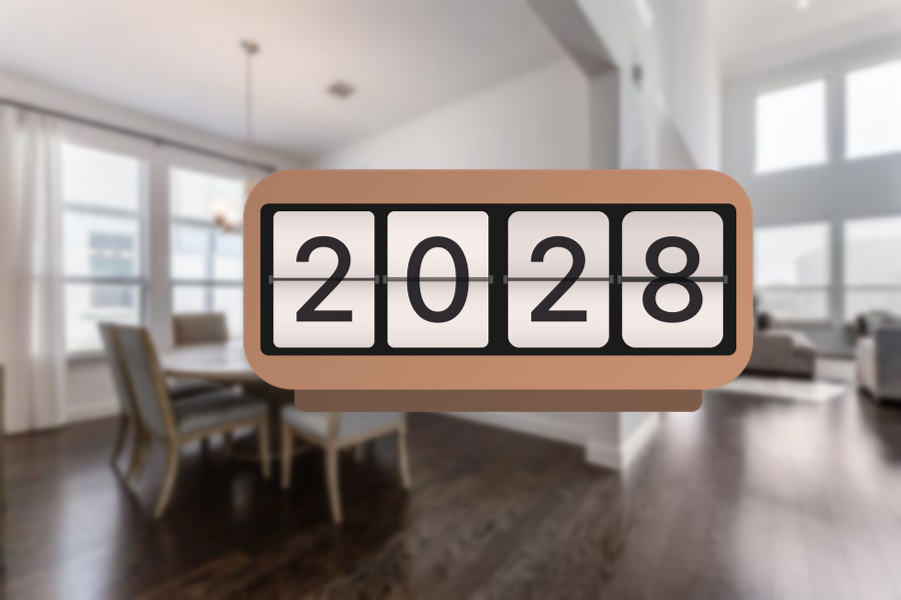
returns 20,28
